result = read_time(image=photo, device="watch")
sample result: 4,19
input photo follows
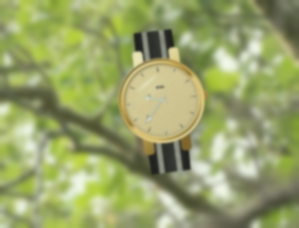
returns 9,37
